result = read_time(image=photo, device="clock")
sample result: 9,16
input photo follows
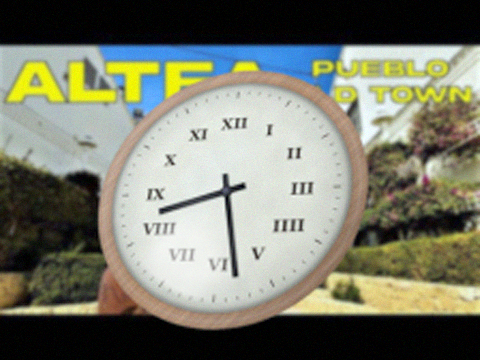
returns 8,28
